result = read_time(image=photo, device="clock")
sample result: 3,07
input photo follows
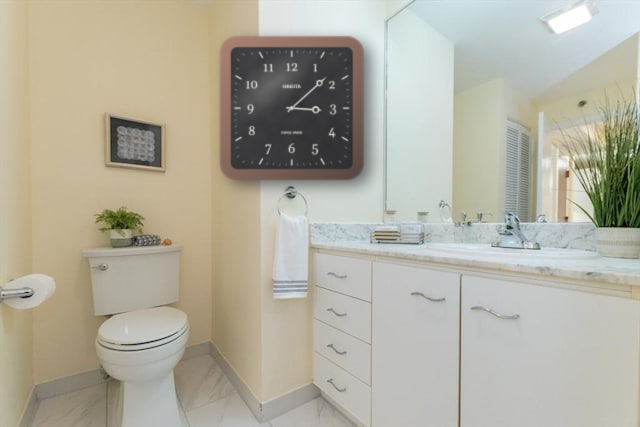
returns 3,08
